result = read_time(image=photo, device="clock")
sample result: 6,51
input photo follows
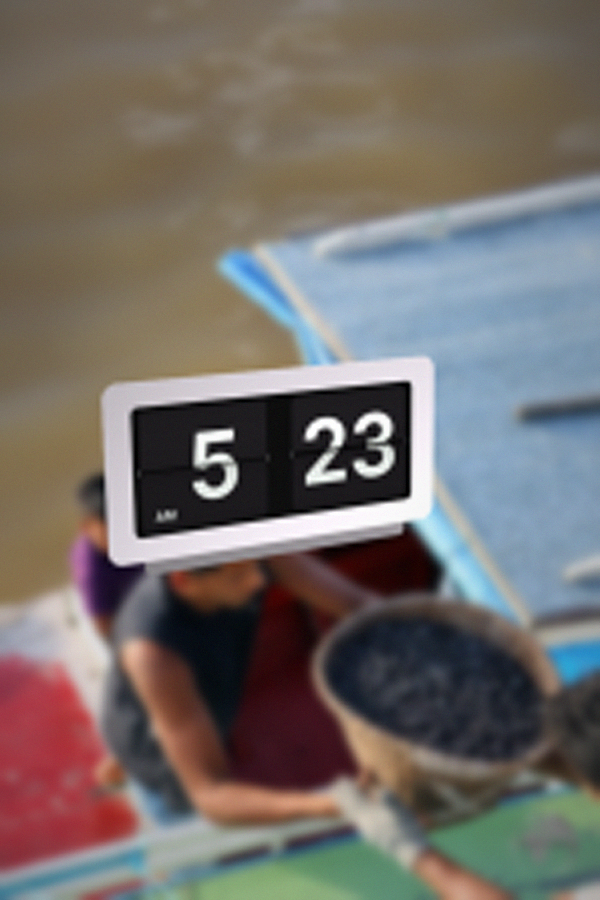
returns 5,23
